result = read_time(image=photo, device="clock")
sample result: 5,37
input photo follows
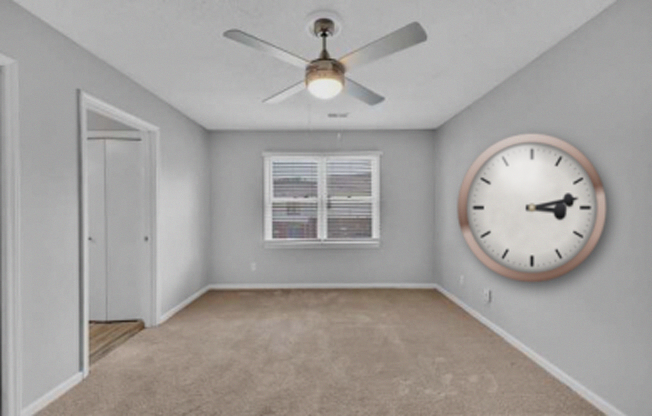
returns 3,13
